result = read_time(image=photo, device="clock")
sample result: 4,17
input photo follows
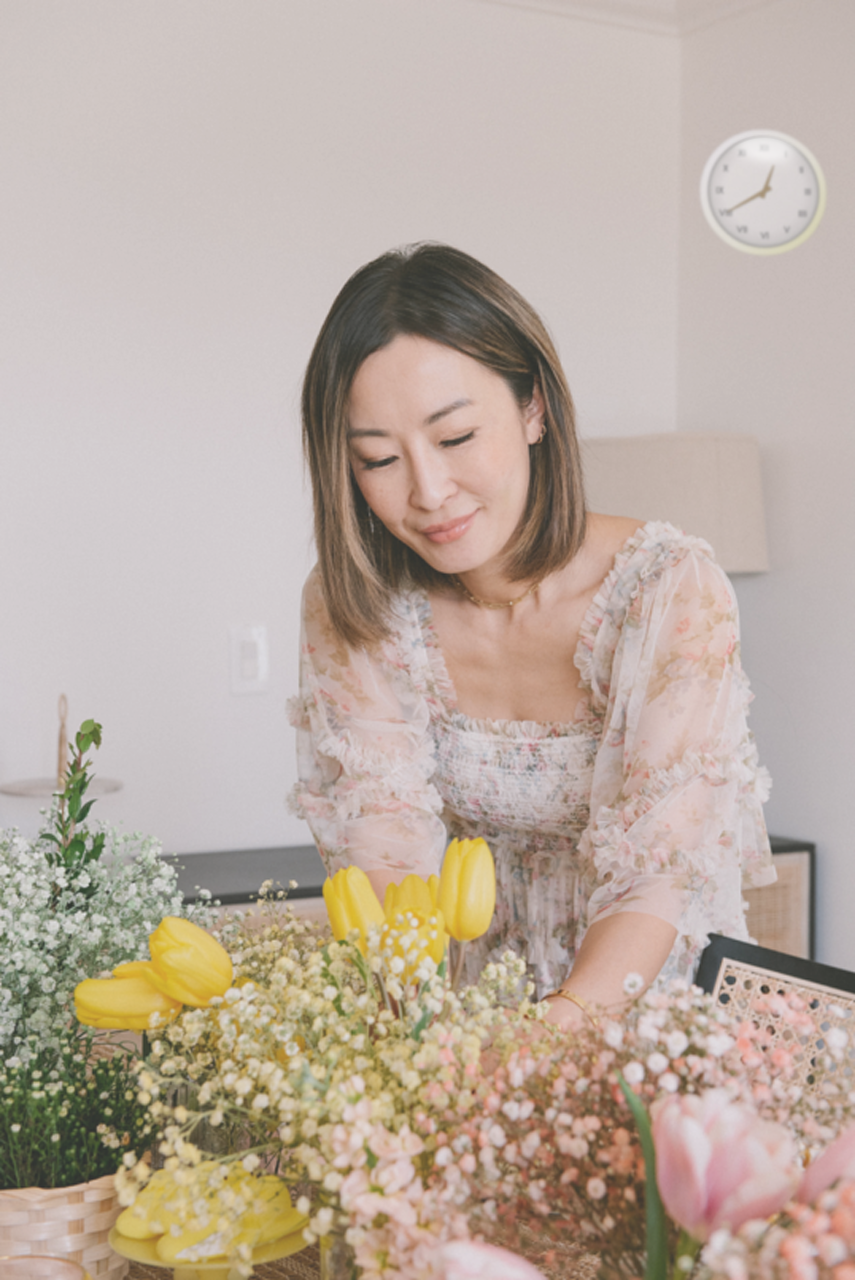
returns 12,40
